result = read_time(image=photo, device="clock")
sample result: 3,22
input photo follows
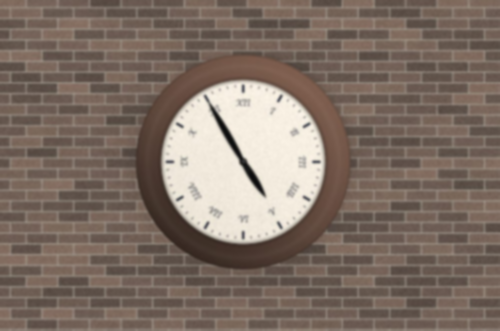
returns 4,55
